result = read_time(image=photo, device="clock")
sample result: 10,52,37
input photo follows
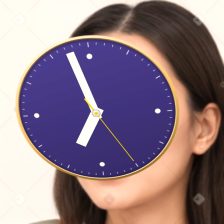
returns 6,57,25
